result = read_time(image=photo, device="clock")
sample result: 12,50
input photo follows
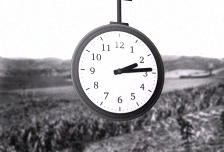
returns 2,14
